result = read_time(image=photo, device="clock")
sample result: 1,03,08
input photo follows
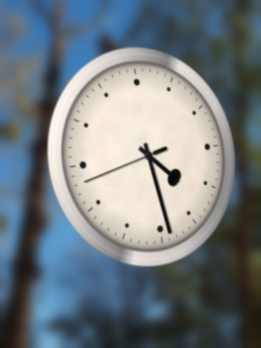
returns 4,28,43
